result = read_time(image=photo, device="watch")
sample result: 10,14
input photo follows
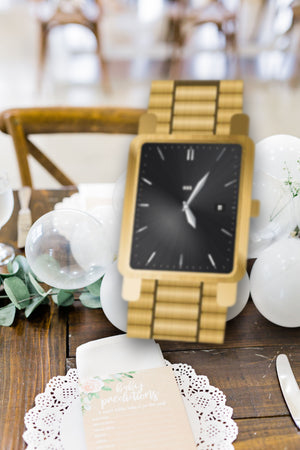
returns 5,05
